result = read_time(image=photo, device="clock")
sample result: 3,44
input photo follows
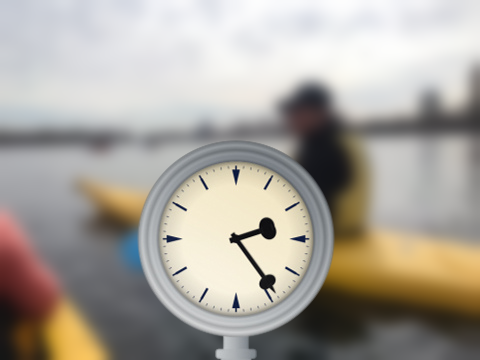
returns 2,24
